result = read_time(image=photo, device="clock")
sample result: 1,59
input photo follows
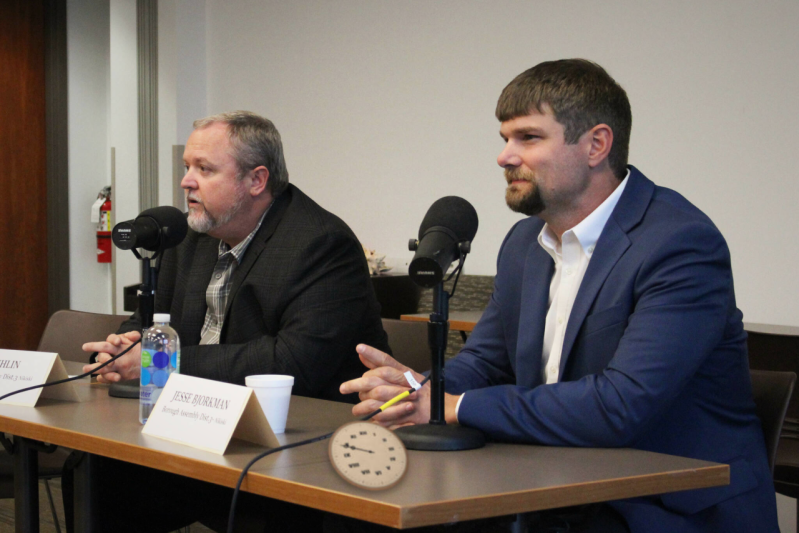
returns 9,49
